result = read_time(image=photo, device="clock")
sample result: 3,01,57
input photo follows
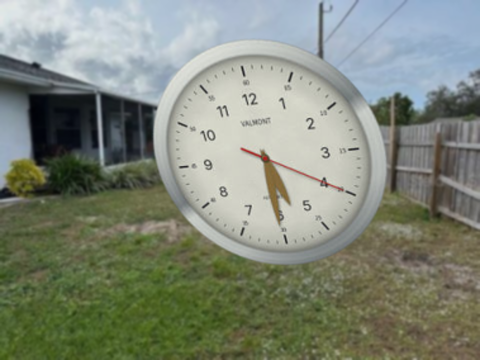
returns 5,30,20
